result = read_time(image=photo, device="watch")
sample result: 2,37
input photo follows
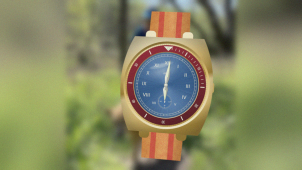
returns 6,01
